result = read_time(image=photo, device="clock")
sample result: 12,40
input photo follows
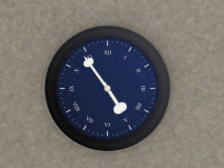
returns 4,54
